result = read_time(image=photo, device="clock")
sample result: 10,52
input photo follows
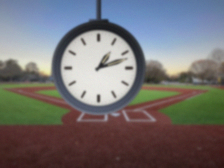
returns 1,12
